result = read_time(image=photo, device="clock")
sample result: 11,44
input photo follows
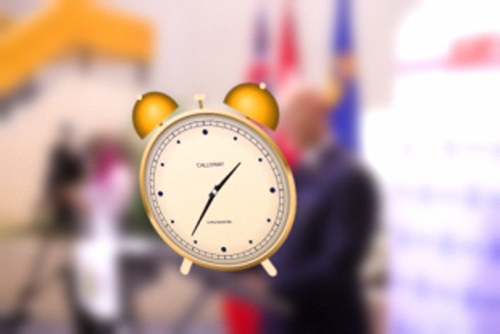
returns 1,36
